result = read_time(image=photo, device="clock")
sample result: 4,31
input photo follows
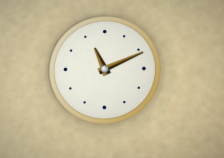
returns 11,11
